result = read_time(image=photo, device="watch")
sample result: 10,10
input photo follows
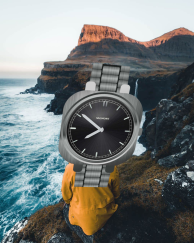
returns 7,51
